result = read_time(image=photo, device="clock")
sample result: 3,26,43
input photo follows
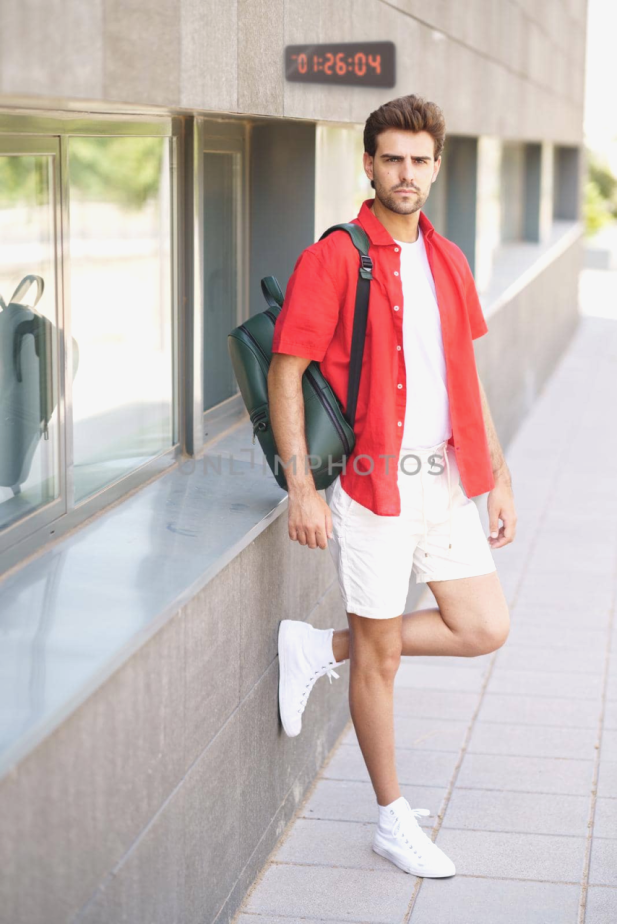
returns 1,26,04
